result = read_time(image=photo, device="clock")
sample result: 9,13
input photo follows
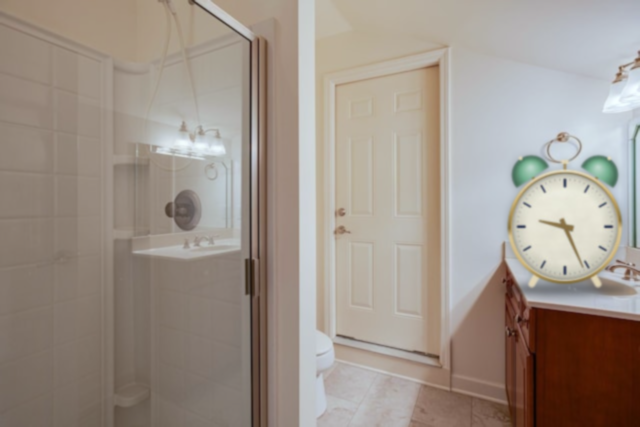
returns 9,26
